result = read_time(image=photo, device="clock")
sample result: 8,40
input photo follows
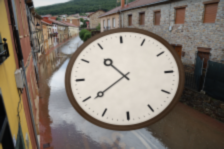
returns 10,39
